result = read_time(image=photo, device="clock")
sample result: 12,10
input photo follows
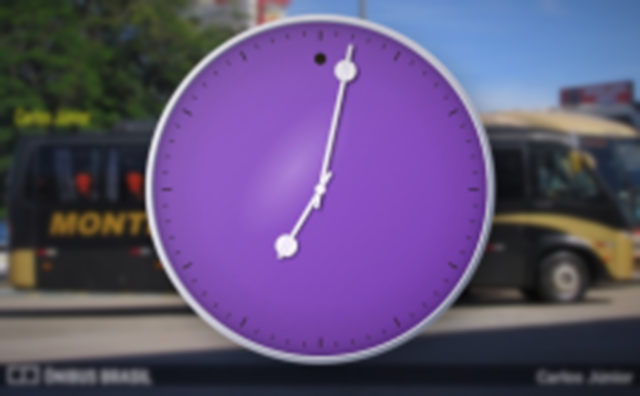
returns 7,02
